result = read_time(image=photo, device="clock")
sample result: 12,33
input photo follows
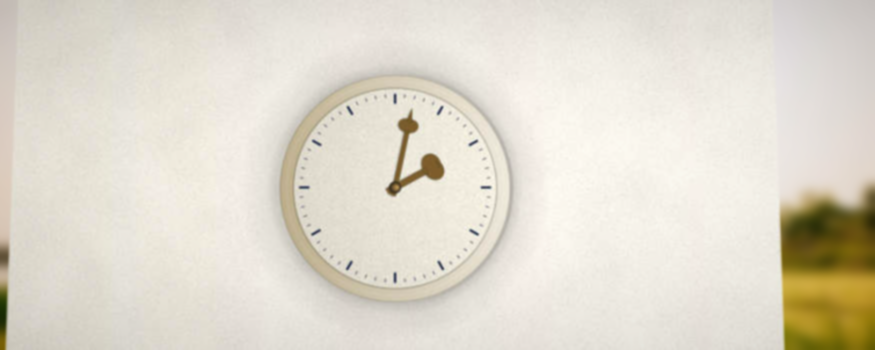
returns 2,02
